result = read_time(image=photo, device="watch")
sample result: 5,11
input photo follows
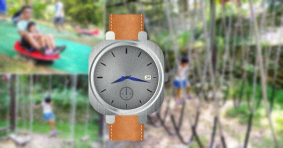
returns 8,17
